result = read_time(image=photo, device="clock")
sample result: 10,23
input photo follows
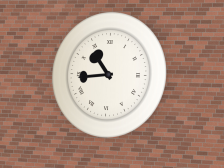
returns 10,44
